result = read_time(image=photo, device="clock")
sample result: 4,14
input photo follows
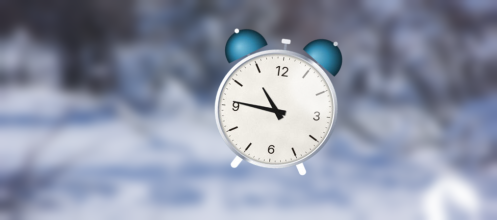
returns 10,46
